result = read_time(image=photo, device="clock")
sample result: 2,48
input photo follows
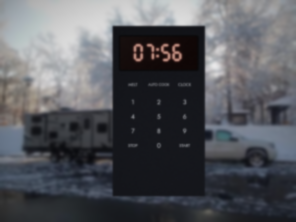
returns 7,56
